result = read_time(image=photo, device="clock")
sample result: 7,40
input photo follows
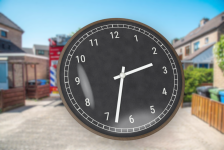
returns 2,33
